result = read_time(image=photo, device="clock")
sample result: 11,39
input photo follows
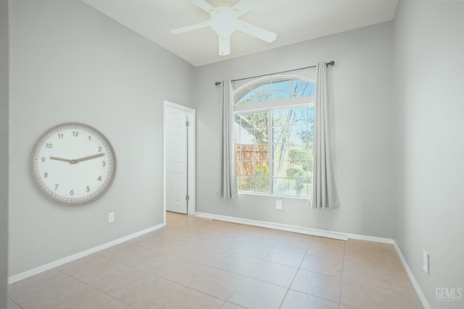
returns 9,12
